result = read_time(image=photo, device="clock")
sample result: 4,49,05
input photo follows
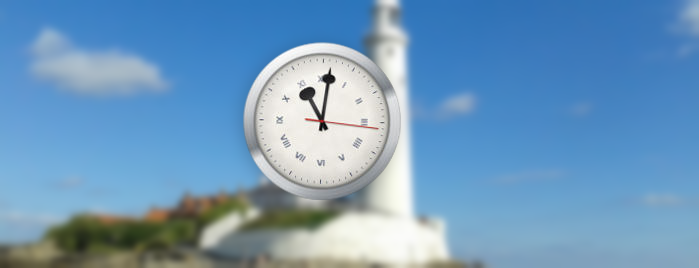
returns 11,01,16
